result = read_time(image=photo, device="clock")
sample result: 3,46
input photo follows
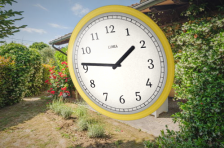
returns 1,46
